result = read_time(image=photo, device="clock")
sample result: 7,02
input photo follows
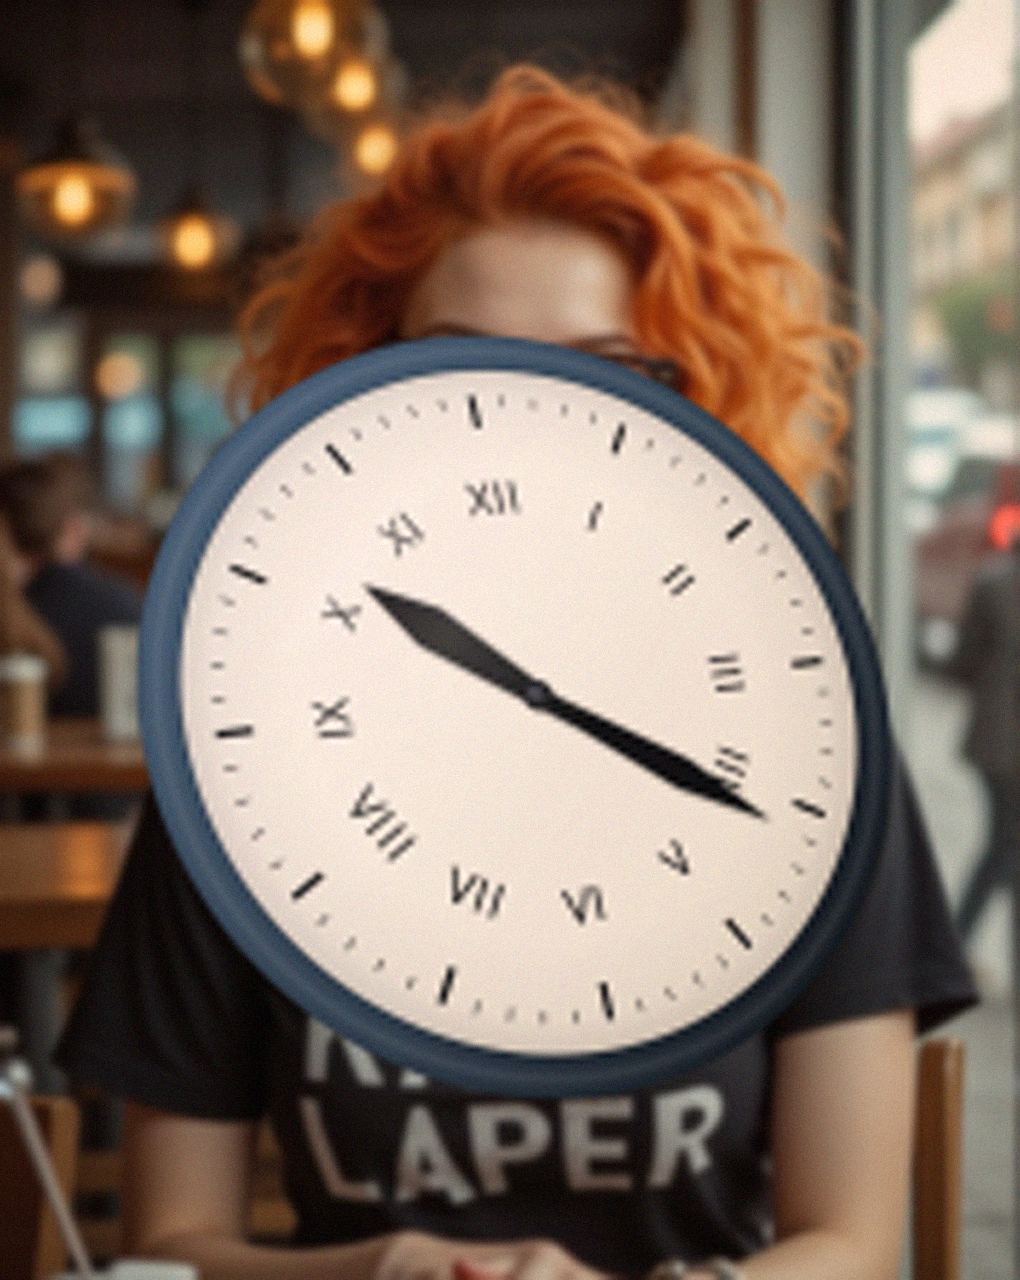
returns 10,21
